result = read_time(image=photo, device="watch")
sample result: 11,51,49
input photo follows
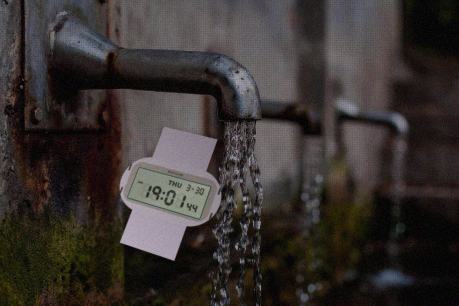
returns 19,01,44
